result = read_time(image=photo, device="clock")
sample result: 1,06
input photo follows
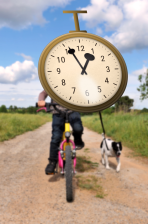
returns 12,56
